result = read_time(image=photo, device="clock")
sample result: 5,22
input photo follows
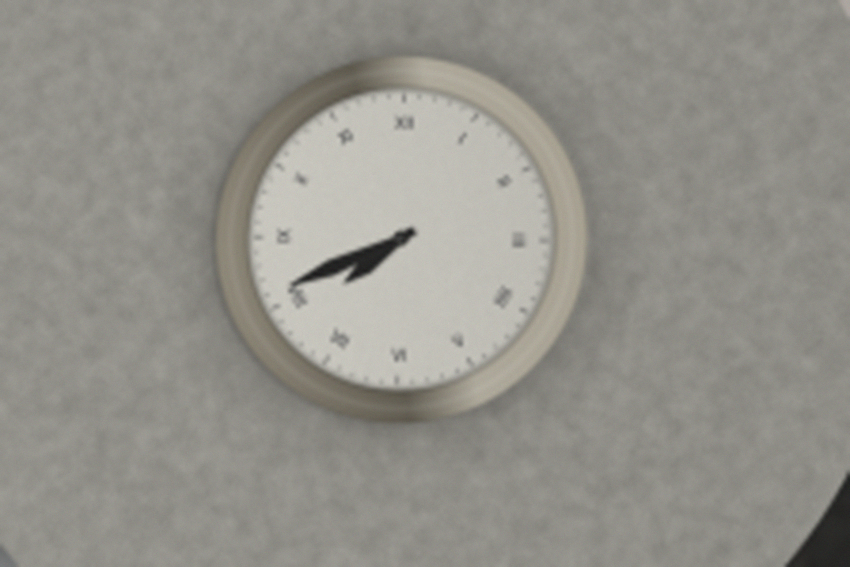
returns 7,41
